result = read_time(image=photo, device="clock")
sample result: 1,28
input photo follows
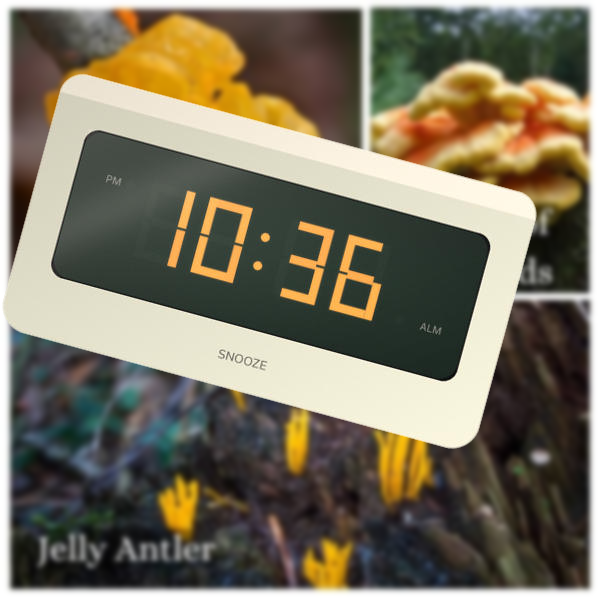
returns 10,36
